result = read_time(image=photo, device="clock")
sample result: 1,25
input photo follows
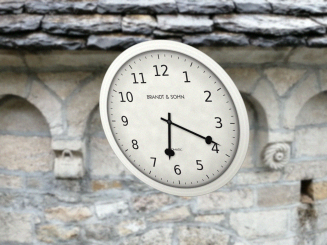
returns 6,19
